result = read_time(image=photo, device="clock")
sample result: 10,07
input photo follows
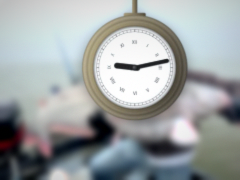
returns 9,13
